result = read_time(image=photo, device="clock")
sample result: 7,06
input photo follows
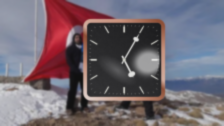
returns 5,05
